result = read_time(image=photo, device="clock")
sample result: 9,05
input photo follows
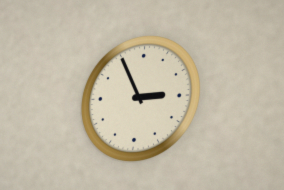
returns 2,55
